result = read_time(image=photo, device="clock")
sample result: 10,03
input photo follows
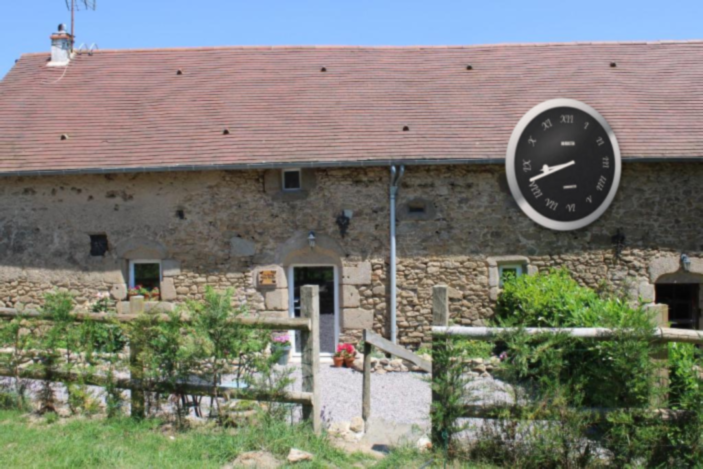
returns 8,42
